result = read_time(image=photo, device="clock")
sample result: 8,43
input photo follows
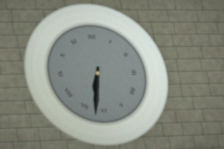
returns 6,32
